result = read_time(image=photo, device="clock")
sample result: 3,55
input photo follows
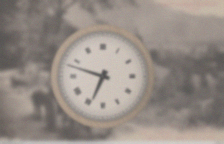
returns 6,48
